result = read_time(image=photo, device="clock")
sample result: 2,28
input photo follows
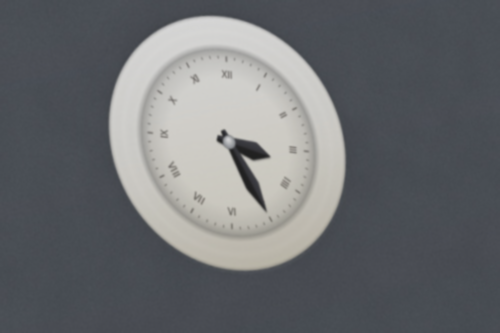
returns 3,25
